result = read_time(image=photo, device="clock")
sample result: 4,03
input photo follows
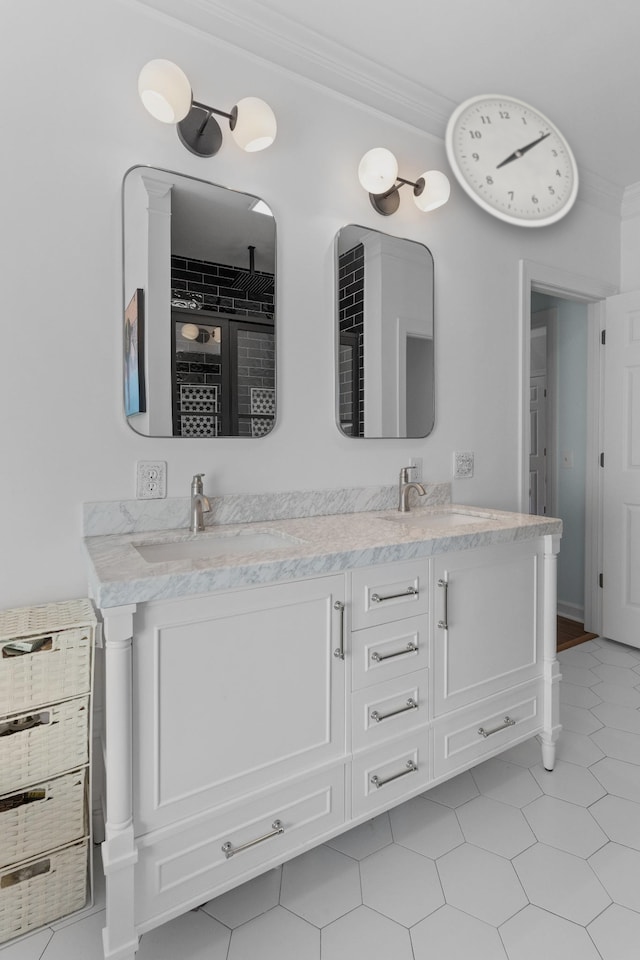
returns 8,11
